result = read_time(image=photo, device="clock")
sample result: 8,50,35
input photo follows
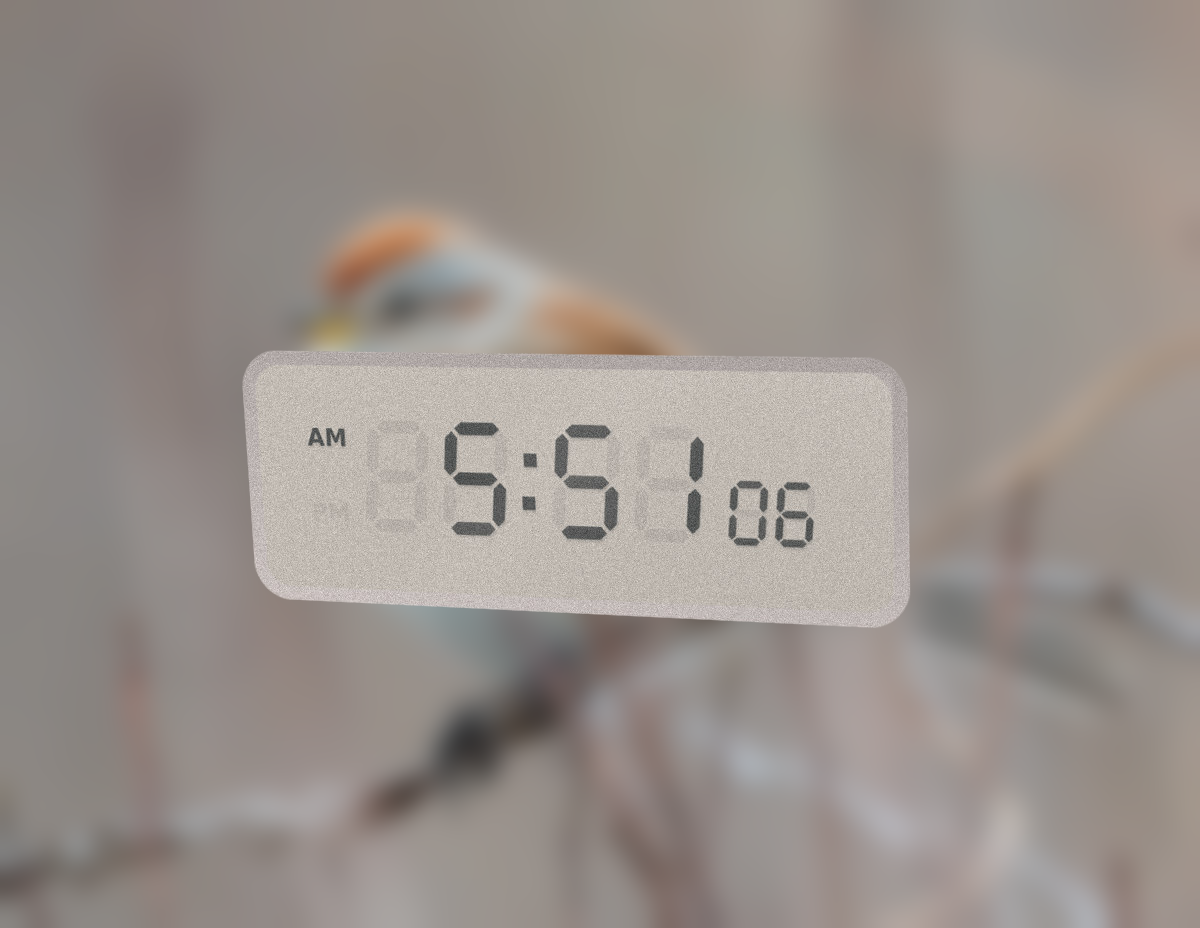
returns 5,51,06
